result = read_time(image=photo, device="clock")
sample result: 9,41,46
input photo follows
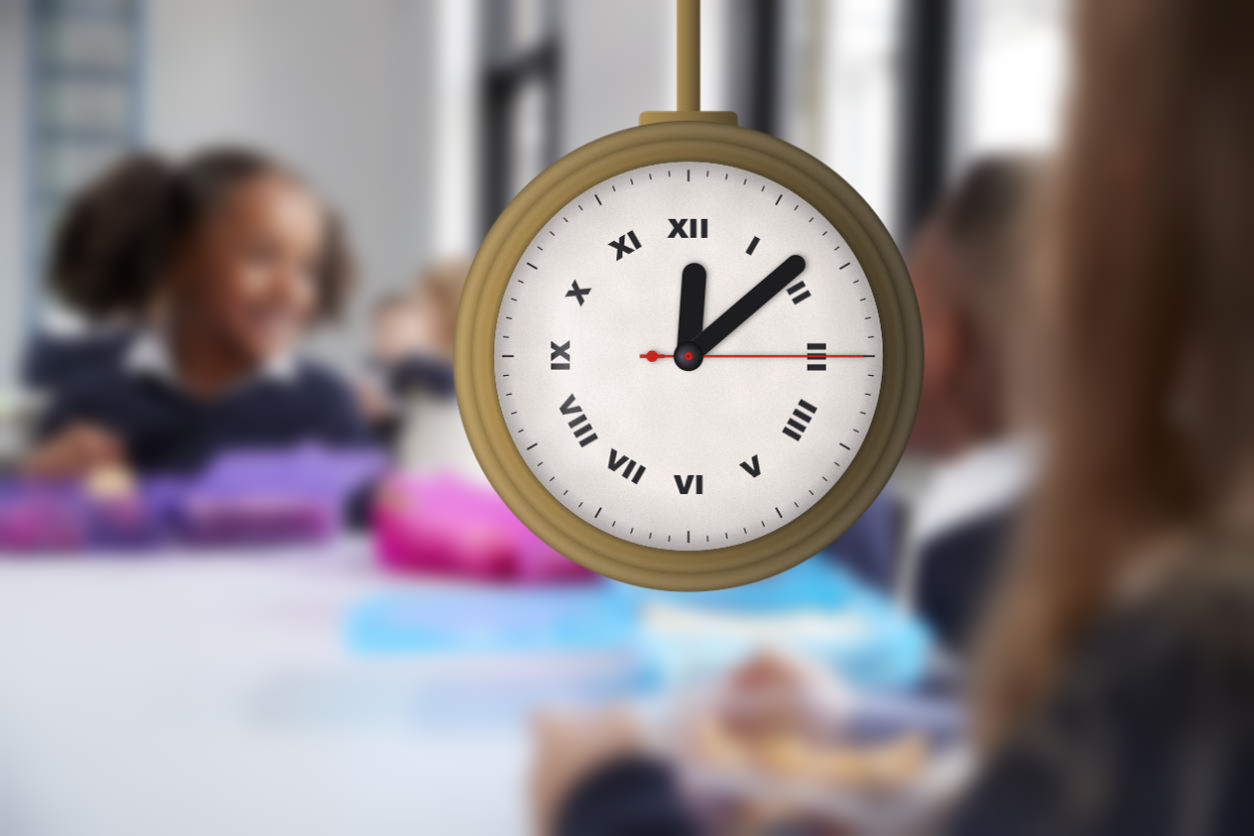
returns 12,08,15
